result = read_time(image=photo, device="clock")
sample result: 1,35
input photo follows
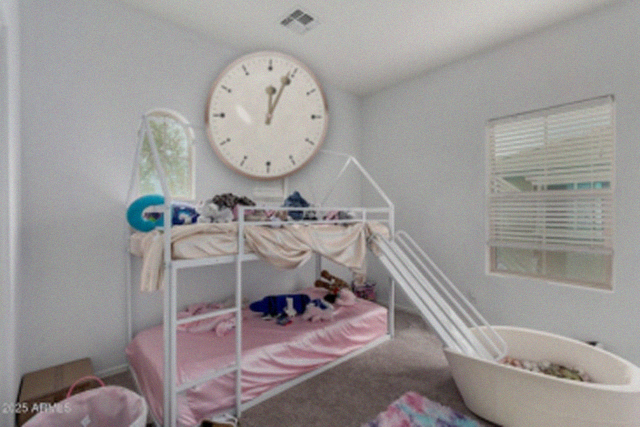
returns 12,04
